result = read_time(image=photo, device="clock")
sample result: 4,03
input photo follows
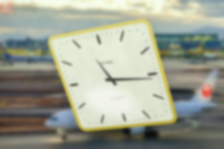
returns 11,16
